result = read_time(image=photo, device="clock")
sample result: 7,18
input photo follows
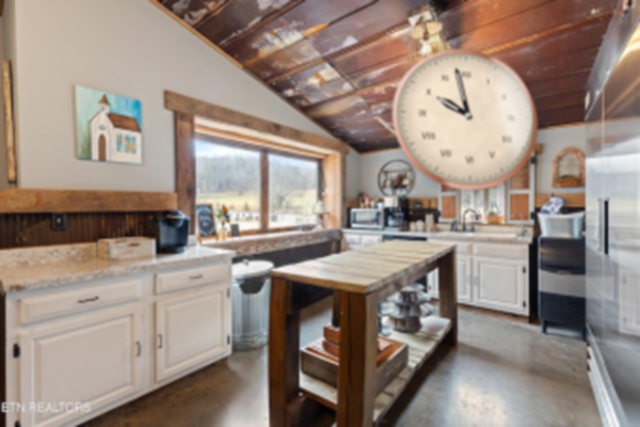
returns 9,58
